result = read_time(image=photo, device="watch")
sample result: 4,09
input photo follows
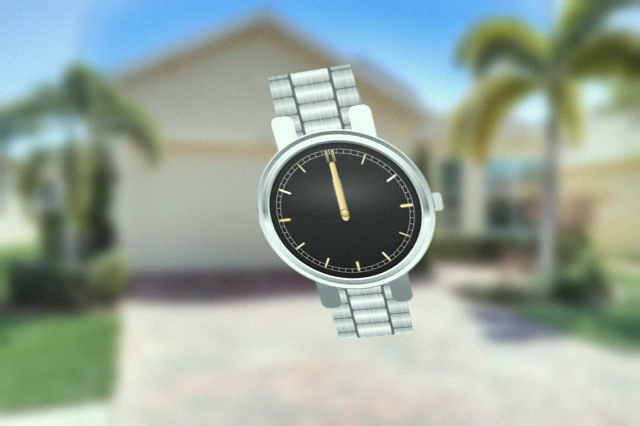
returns 12,00
